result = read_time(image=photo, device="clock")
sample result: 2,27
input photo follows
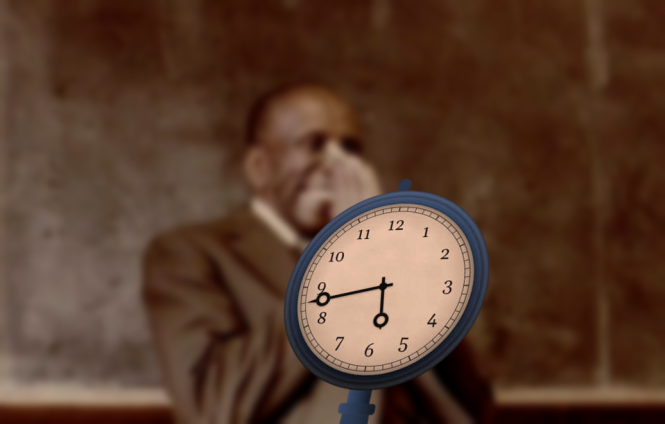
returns 5,43
